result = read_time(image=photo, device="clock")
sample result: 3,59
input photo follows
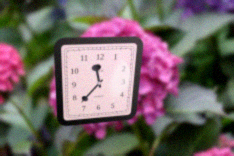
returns 11,37
